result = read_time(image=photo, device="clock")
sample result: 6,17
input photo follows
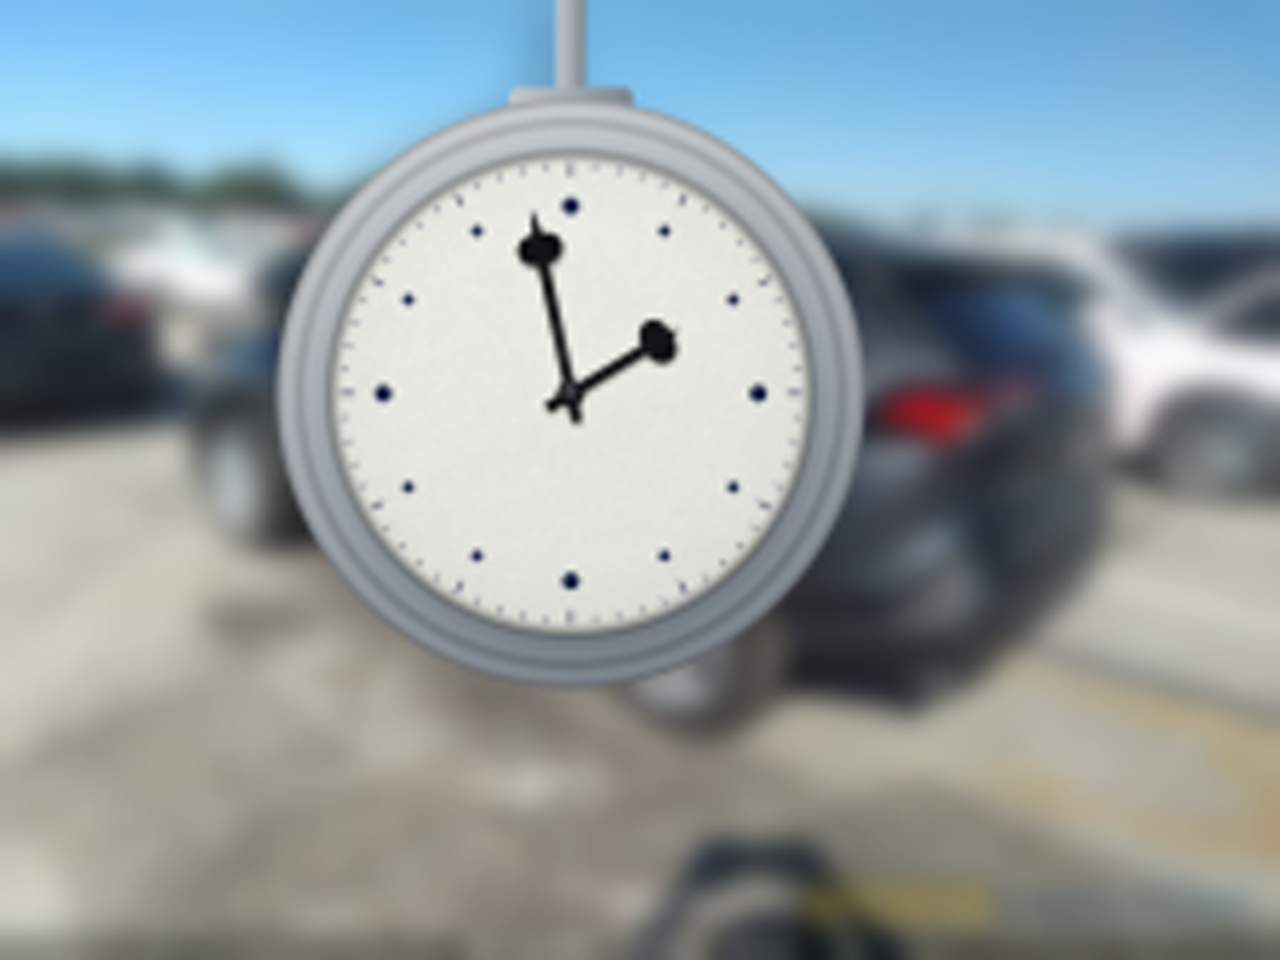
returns 1,58
